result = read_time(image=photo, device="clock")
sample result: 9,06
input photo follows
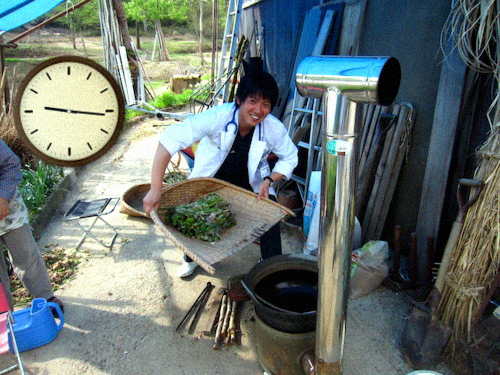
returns 9,16
